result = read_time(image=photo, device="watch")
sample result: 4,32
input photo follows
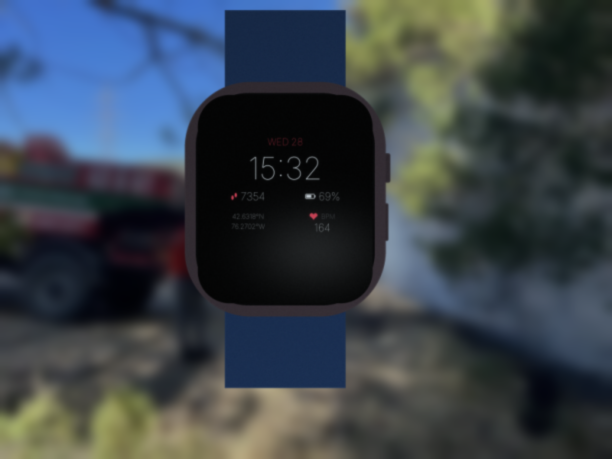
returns 15,32
